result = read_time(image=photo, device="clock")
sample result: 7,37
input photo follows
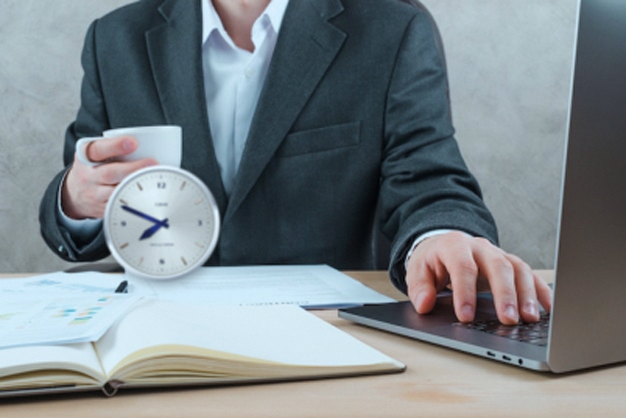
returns 7,49
